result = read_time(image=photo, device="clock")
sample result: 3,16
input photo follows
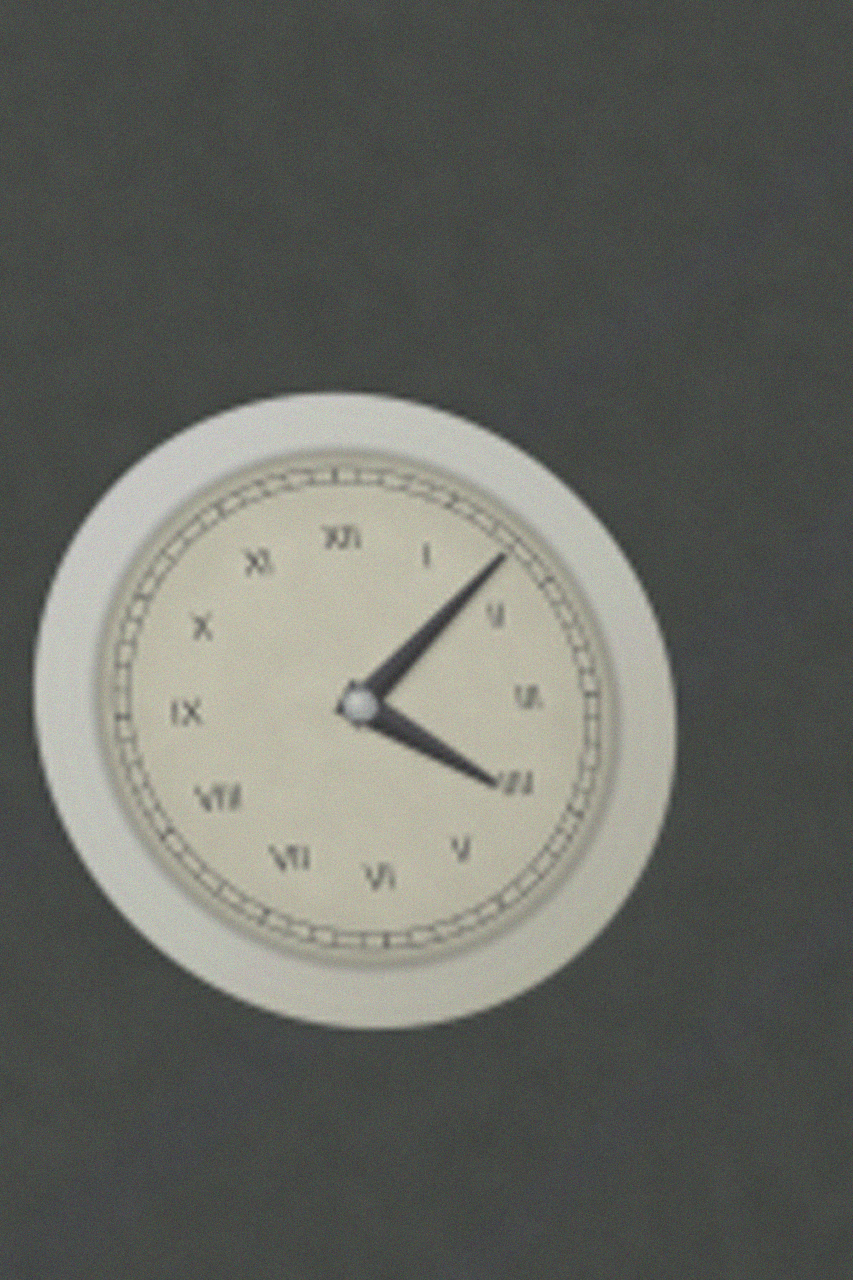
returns 4,08
